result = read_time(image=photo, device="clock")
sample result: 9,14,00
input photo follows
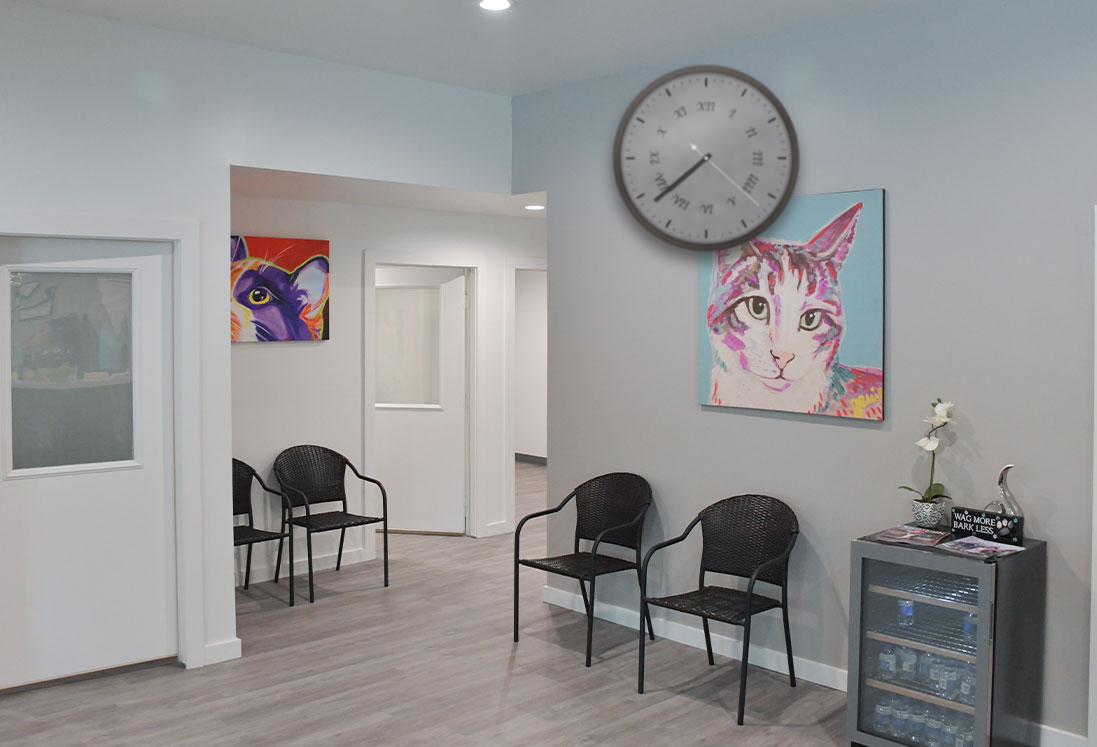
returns 7,38,22
